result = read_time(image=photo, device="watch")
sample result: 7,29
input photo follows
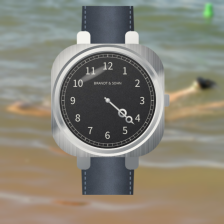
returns 4,22
